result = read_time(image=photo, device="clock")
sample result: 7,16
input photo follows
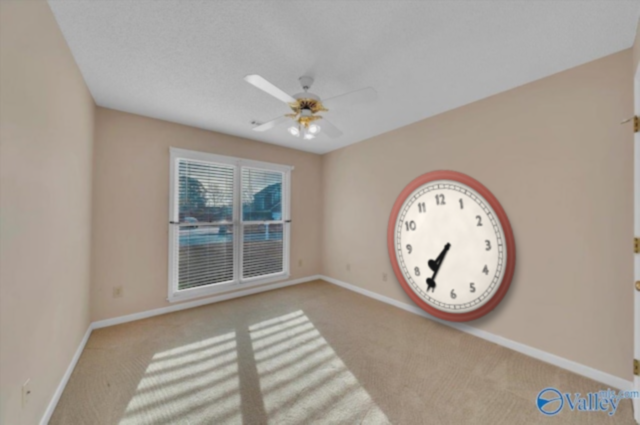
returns 7,36
